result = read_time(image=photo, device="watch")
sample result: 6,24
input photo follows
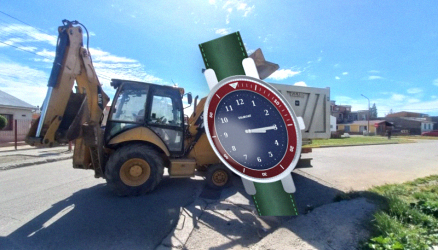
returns 3,15
